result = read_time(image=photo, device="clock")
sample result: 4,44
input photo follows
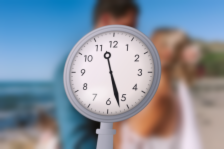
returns 11,27
